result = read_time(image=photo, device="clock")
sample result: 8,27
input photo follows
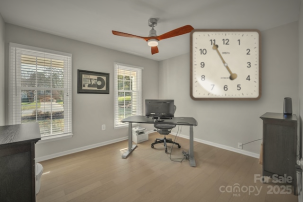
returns 4,55
